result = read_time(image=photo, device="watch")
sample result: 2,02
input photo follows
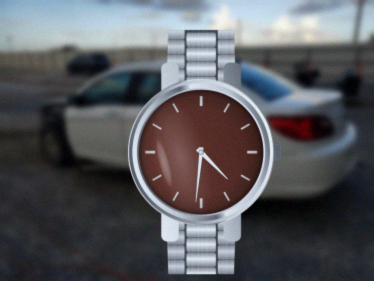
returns 4,31
